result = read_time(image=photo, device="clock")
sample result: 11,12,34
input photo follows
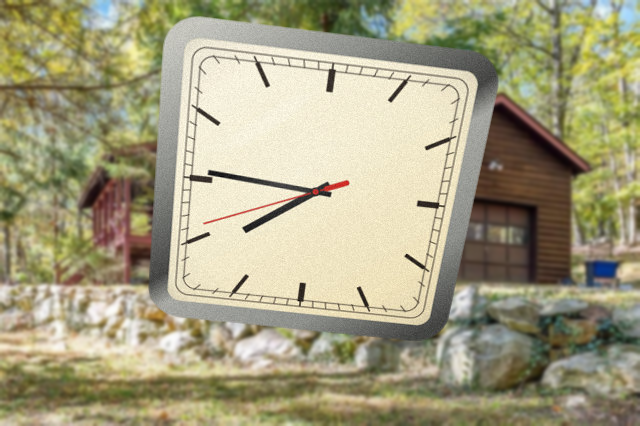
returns 7,45,41
